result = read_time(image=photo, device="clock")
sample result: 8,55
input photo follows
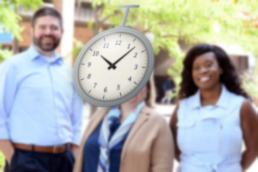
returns 10,07
